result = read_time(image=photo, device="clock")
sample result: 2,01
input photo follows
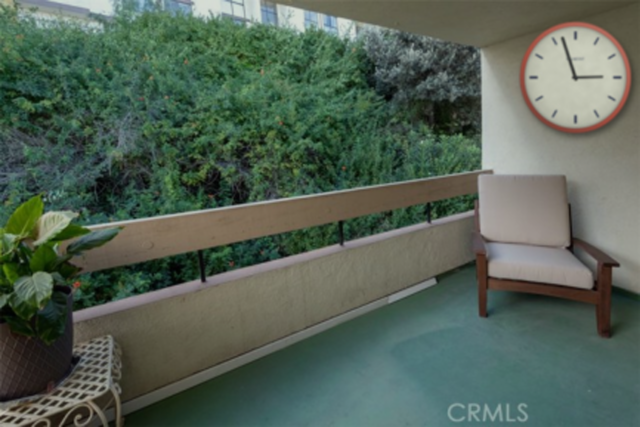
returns 2,57
